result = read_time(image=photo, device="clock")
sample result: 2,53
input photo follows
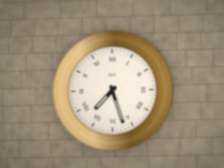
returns 7,27
